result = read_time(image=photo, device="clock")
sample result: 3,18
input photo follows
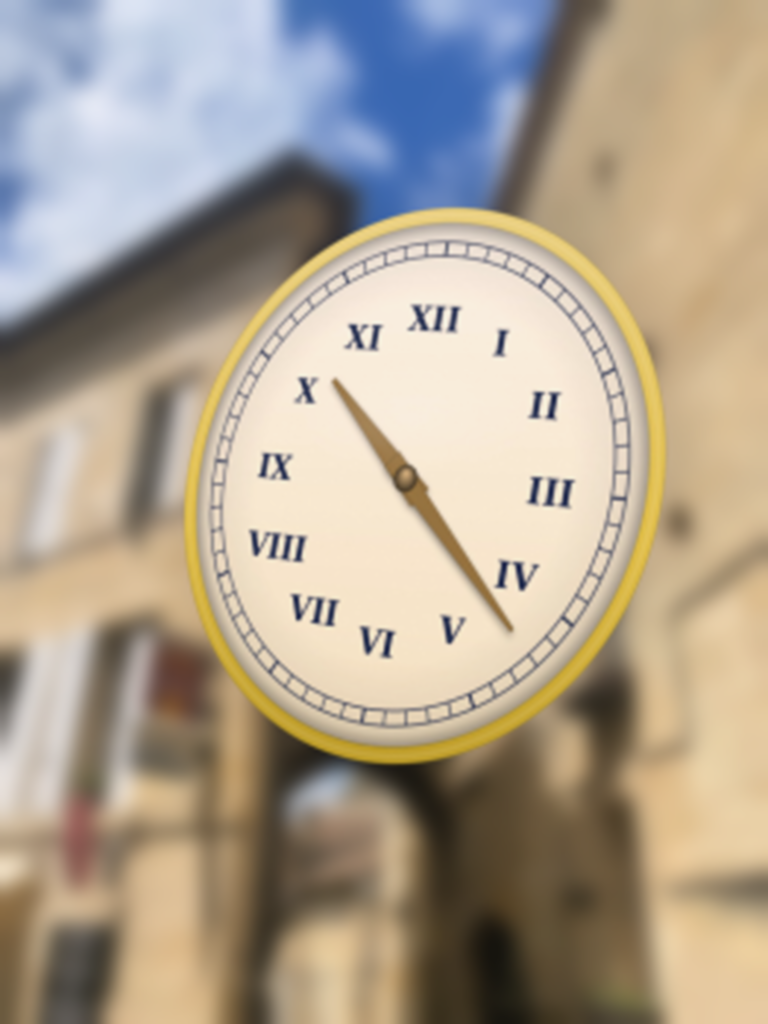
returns 10,22
